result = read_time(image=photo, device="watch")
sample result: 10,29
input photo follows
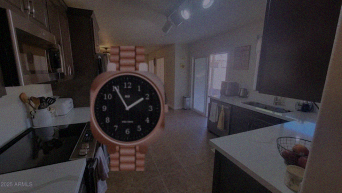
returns 1,55
